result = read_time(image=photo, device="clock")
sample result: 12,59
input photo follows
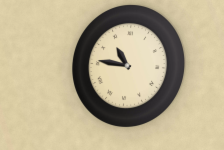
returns 10,46
